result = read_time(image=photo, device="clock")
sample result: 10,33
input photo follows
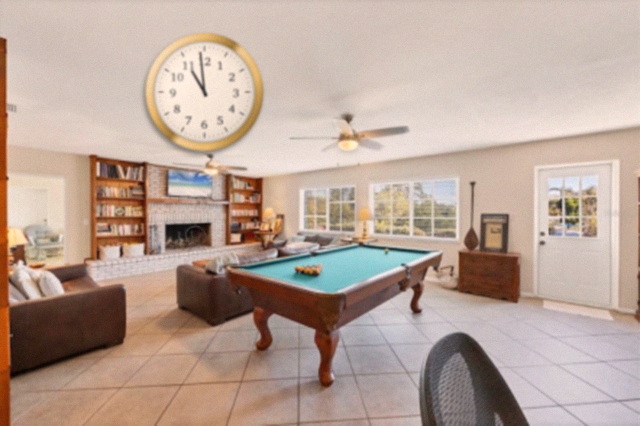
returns 10,59
